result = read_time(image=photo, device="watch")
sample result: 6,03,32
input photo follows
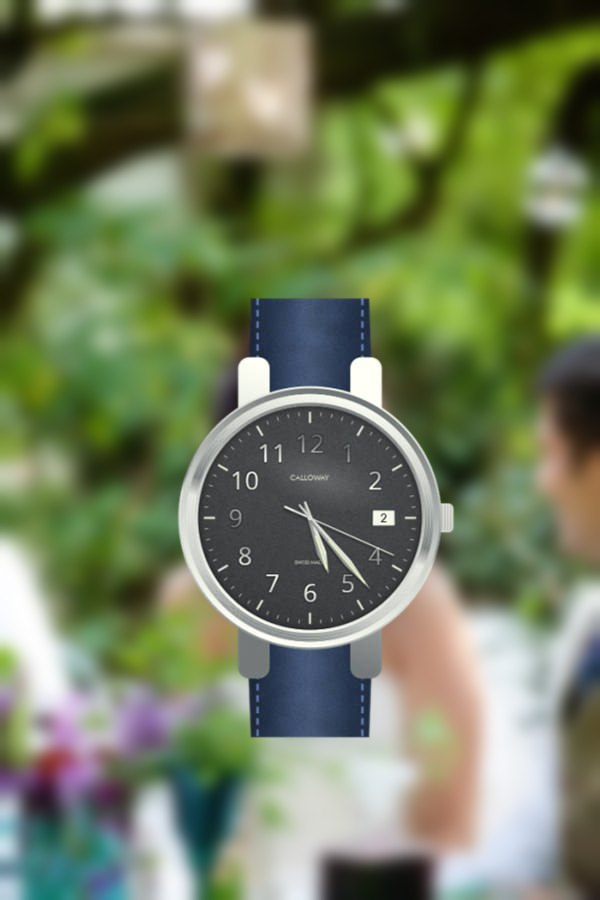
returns 5,23,19
